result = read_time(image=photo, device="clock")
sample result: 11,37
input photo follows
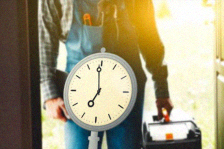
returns 6,59
